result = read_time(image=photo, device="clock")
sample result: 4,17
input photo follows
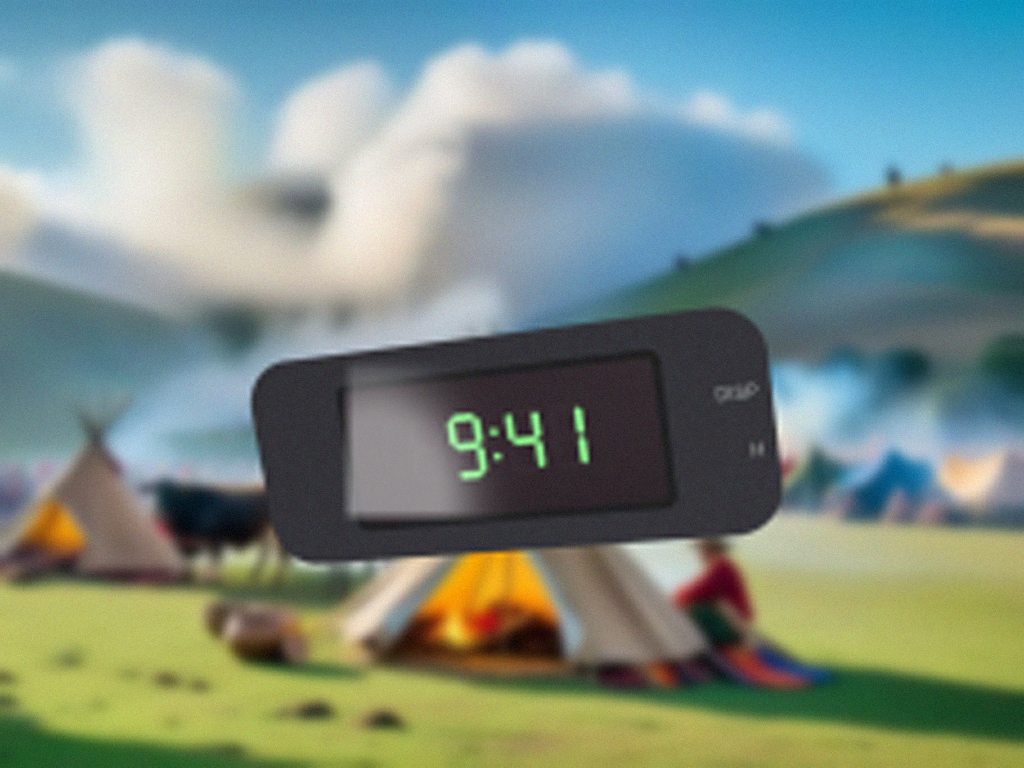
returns 9,41
